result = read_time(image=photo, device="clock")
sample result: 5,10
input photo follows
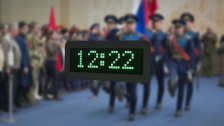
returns 12,22
